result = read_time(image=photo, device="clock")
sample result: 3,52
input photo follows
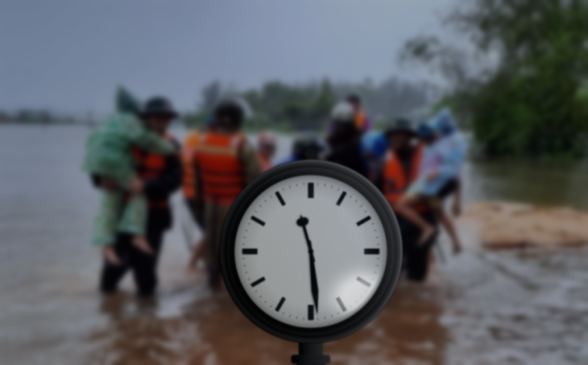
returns 11,29
